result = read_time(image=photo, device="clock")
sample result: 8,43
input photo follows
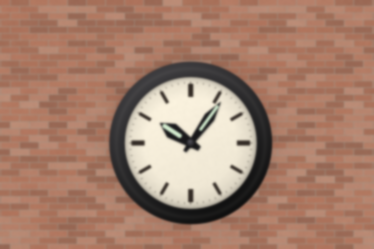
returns 10,06
